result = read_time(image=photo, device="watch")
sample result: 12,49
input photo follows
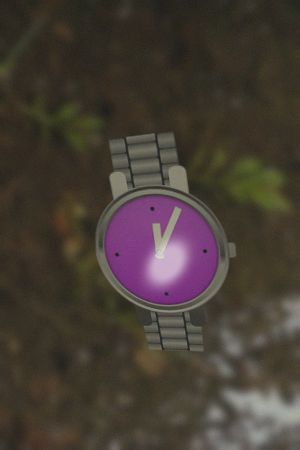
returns 12,05
